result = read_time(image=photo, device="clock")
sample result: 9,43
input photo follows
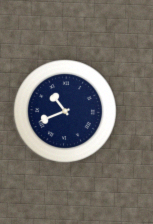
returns 10,41
